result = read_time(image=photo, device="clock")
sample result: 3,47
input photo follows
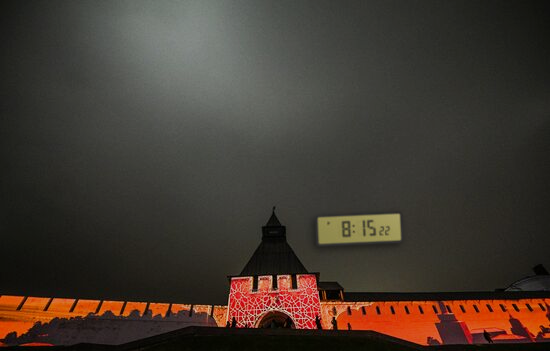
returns 8,15
